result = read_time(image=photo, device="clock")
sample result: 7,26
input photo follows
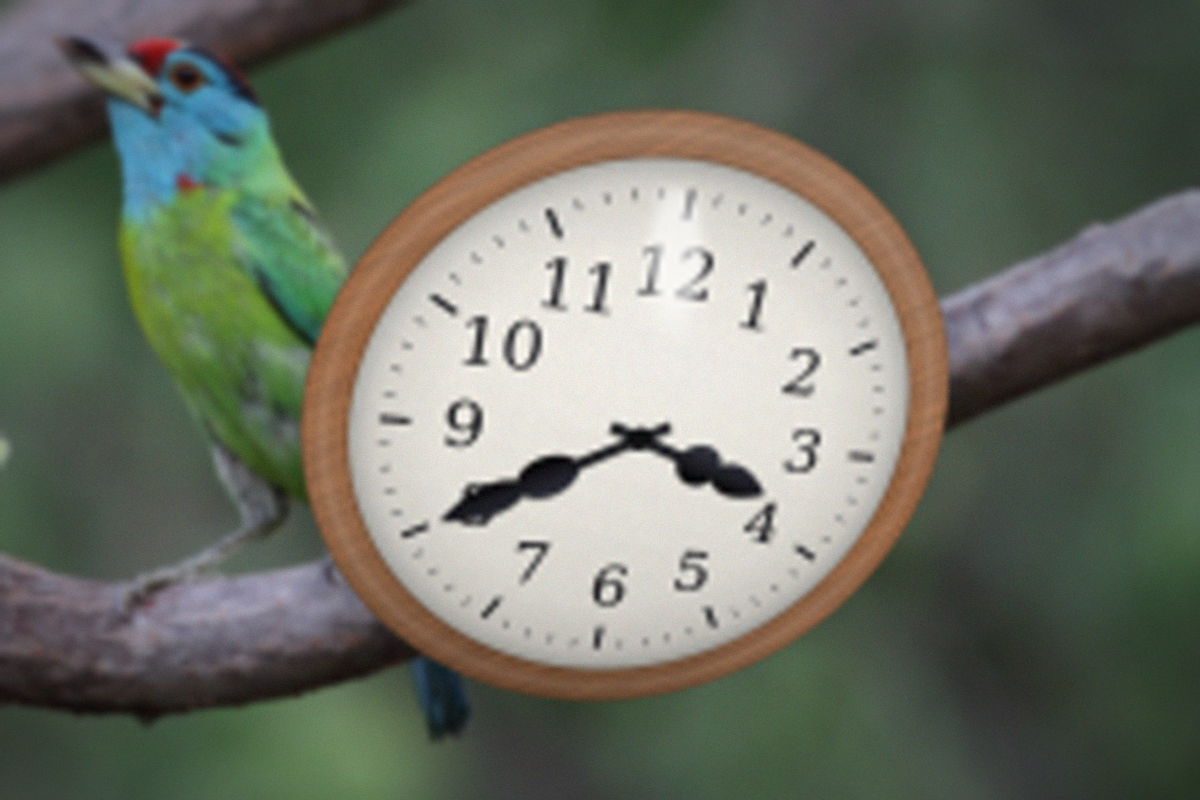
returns 3,40
